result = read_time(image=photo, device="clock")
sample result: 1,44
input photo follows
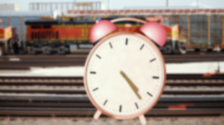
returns 4,23
